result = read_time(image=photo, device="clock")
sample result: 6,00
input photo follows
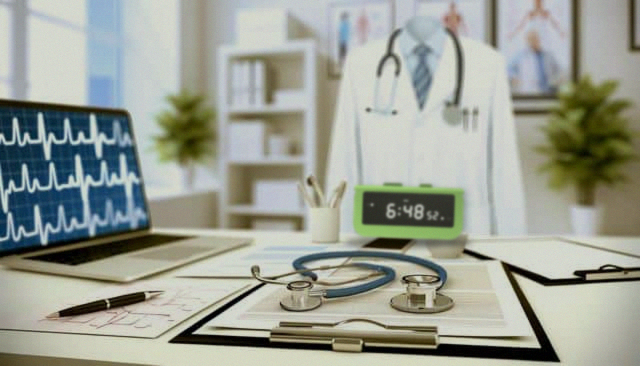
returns 6,48
